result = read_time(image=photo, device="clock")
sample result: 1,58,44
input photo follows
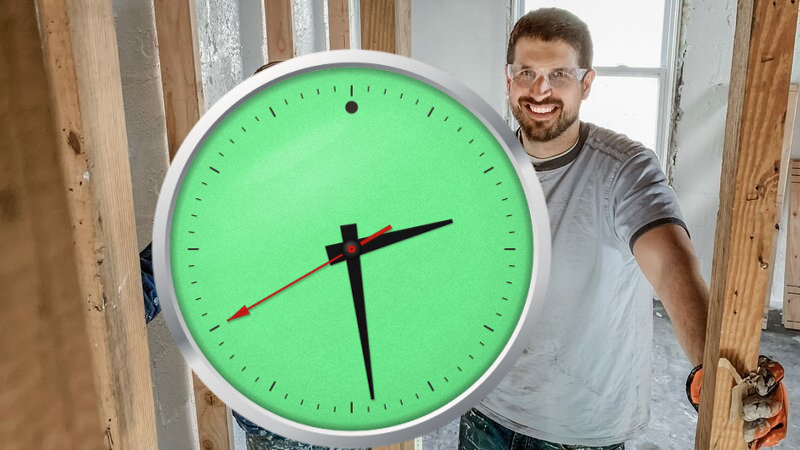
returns 2,28,40
